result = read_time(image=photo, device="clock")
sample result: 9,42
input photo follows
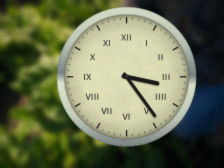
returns 3,24
